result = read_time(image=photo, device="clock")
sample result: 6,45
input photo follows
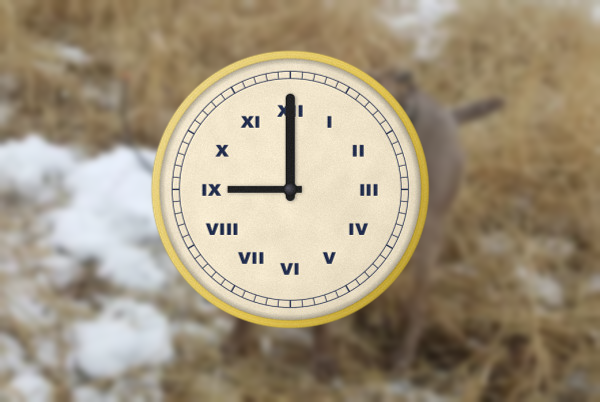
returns 9,00
